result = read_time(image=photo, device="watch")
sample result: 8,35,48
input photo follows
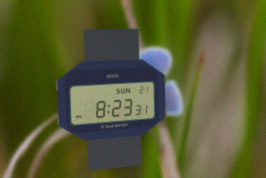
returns 8,23,31
